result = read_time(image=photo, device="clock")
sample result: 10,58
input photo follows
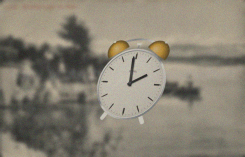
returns 1,59
